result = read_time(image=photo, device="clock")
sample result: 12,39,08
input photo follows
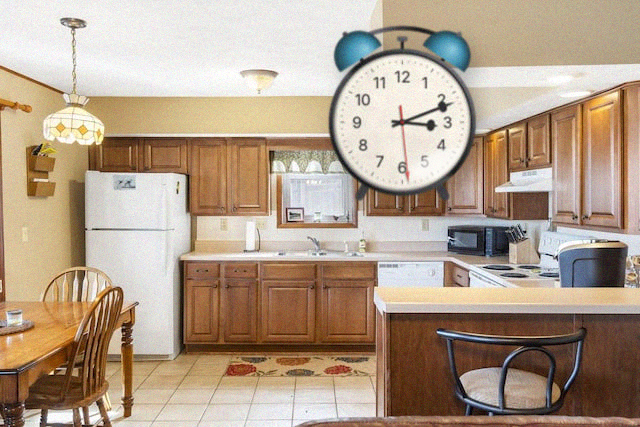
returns 3,11,29
